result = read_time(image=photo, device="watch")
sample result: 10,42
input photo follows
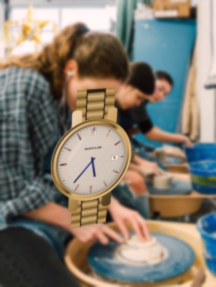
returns 5,37
